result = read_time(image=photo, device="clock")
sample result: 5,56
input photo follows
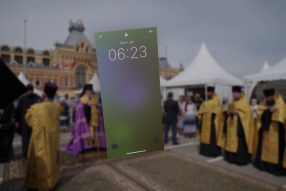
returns 6,23
